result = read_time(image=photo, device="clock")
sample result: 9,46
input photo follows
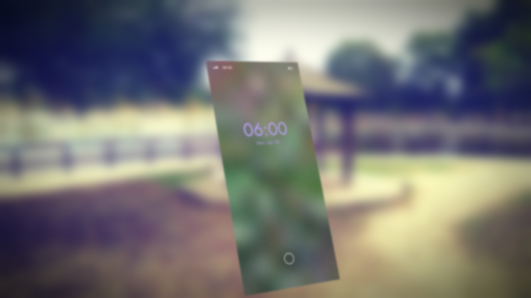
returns 6,00
